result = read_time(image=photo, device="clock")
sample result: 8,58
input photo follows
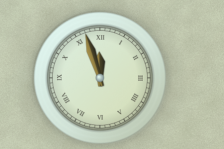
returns 11,57
